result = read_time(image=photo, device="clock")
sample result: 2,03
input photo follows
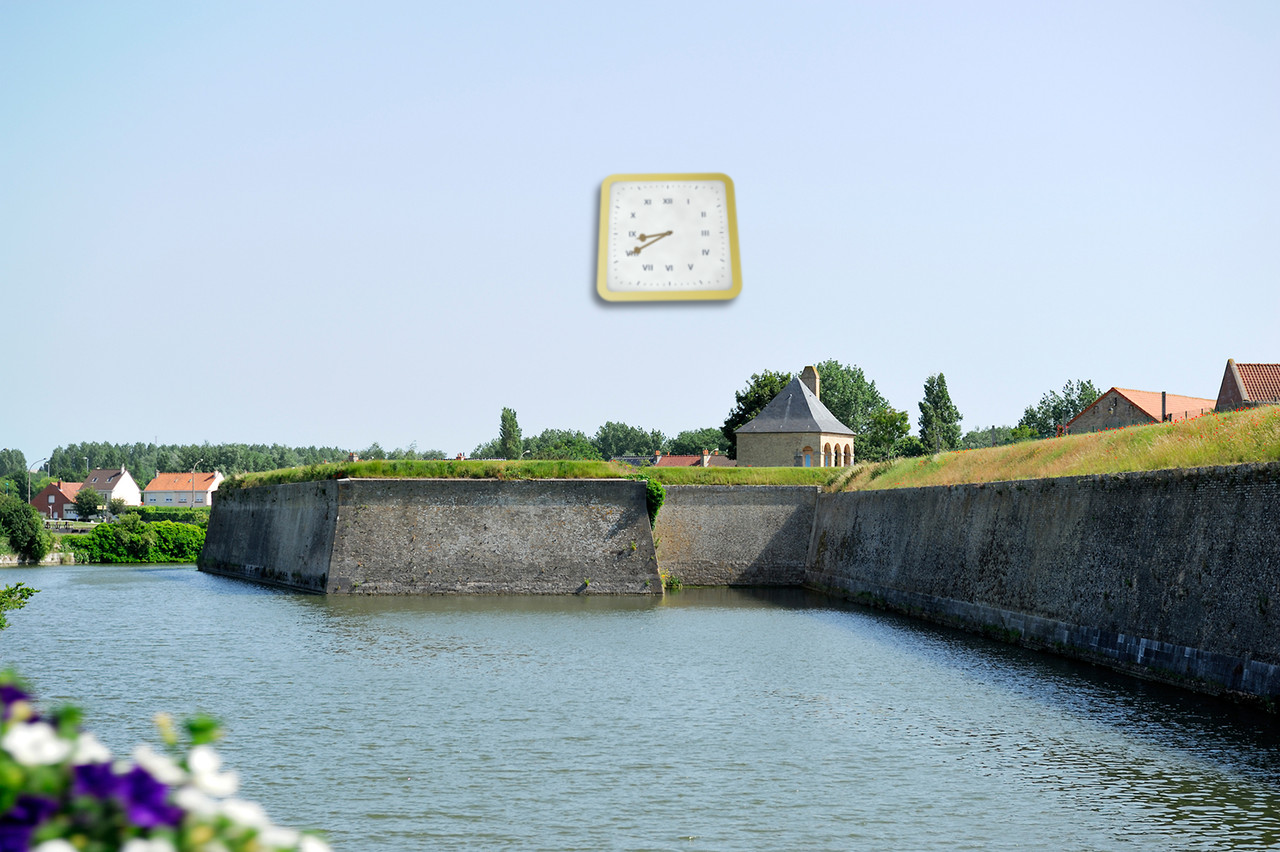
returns 8,40
